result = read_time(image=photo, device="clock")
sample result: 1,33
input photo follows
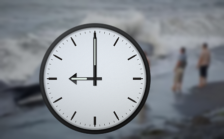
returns 9,00
